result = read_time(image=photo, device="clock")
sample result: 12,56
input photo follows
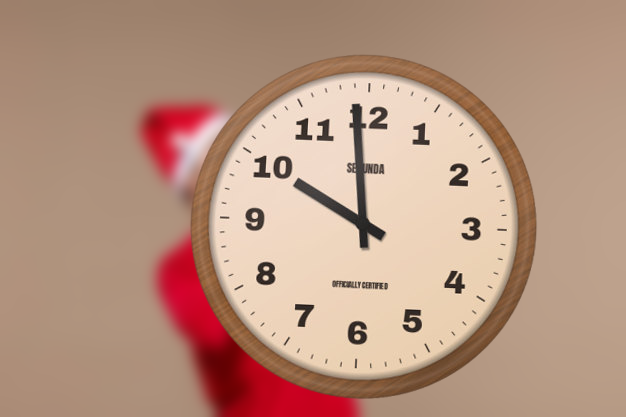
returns 9,59
